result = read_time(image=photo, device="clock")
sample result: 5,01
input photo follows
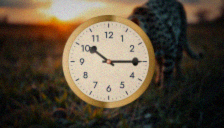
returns 10,15
